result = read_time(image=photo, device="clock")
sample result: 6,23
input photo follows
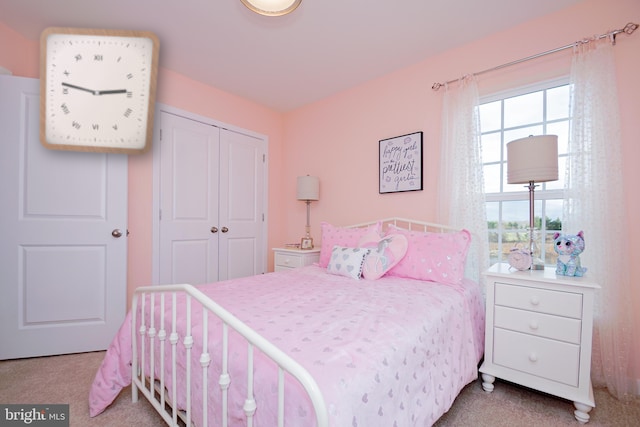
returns 2,47
